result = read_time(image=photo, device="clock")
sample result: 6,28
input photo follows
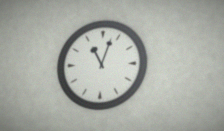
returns 11,03
